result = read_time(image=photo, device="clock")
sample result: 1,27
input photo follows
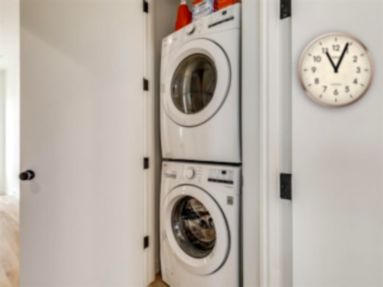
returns 11,04
